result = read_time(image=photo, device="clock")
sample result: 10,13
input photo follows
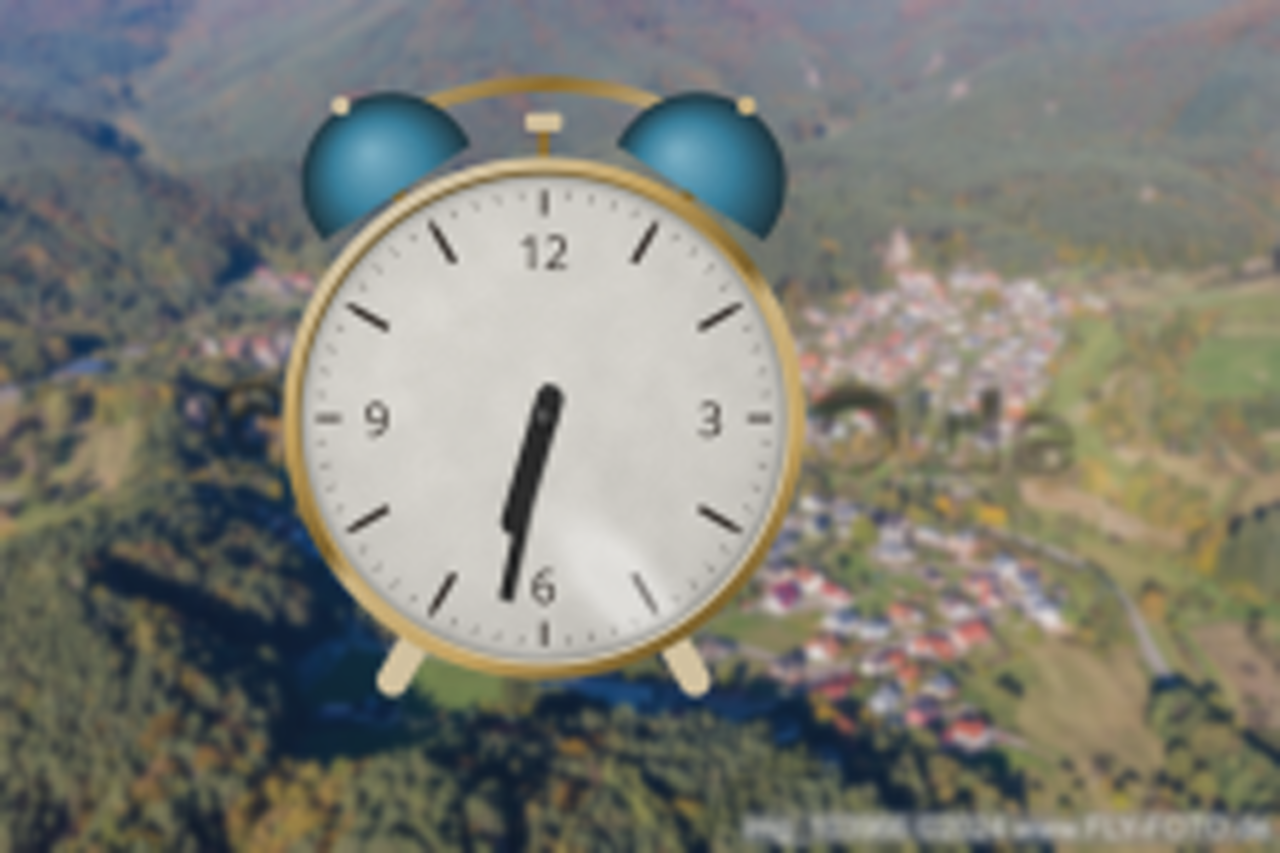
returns 6,32
